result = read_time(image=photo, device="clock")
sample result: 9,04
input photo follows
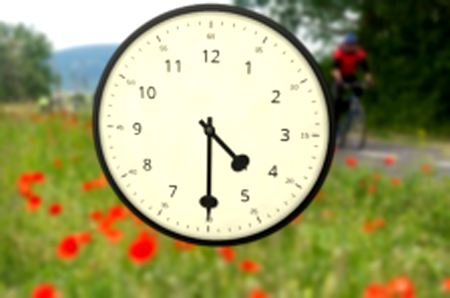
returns 4,30
